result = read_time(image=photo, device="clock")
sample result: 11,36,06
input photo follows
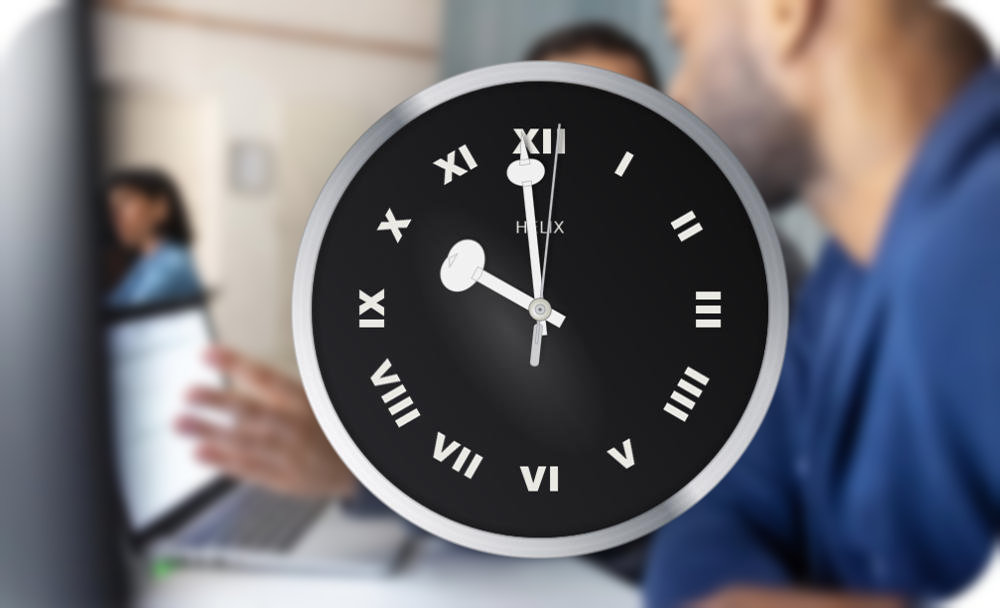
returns 9,59,01
